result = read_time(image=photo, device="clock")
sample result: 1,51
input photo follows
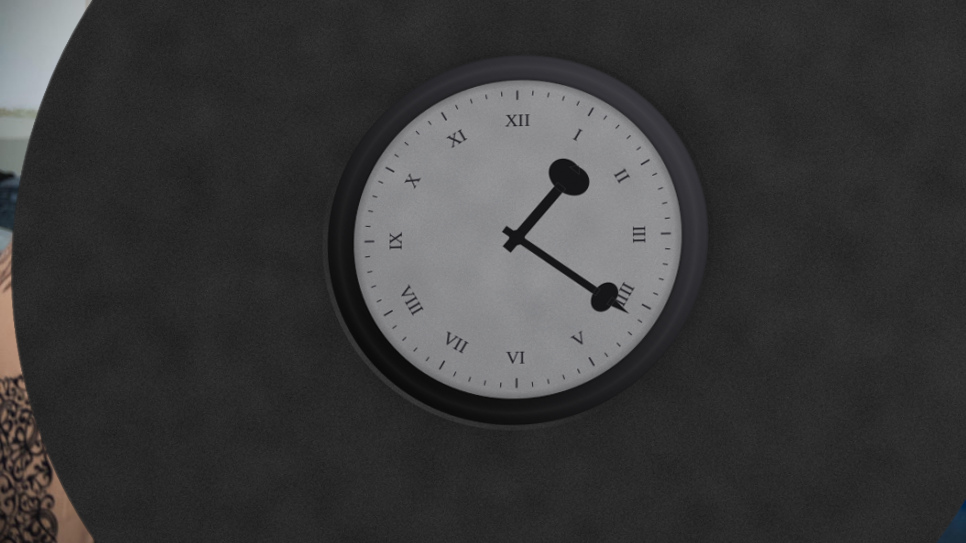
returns 1,21
